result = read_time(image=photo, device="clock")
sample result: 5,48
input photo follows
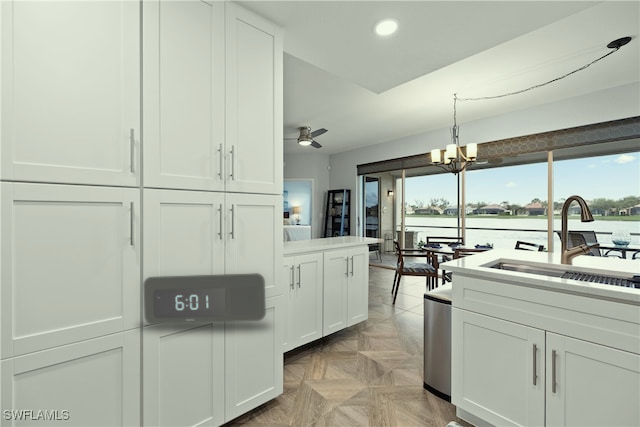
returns 6,01
